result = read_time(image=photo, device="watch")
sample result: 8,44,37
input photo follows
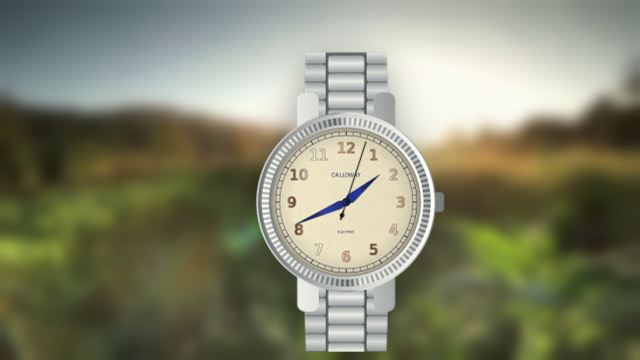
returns 1,41,03
